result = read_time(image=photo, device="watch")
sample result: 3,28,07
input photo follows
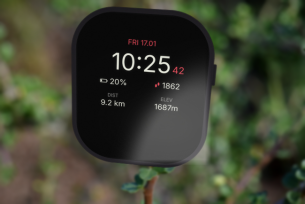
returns 10,25,42
